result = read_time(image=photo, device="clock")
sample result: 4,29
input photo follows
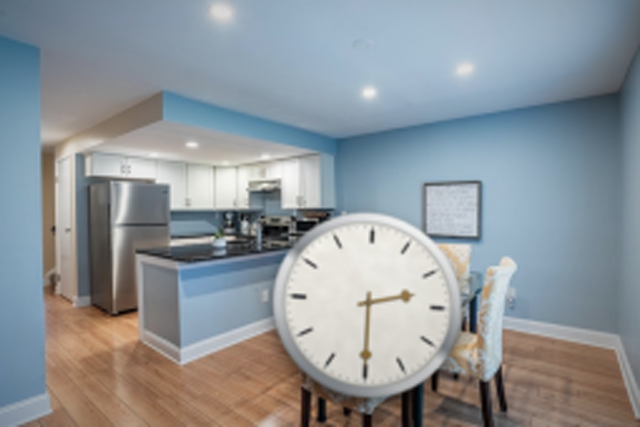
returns 2,30
